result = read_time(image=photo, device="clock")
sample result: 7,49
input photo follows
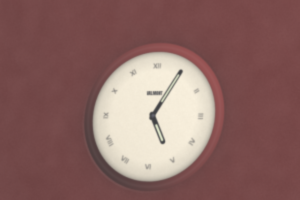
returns 5,05
